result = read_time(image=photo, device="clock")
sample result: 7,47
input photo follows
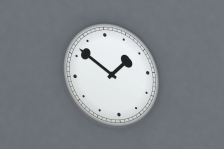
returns 1,52
